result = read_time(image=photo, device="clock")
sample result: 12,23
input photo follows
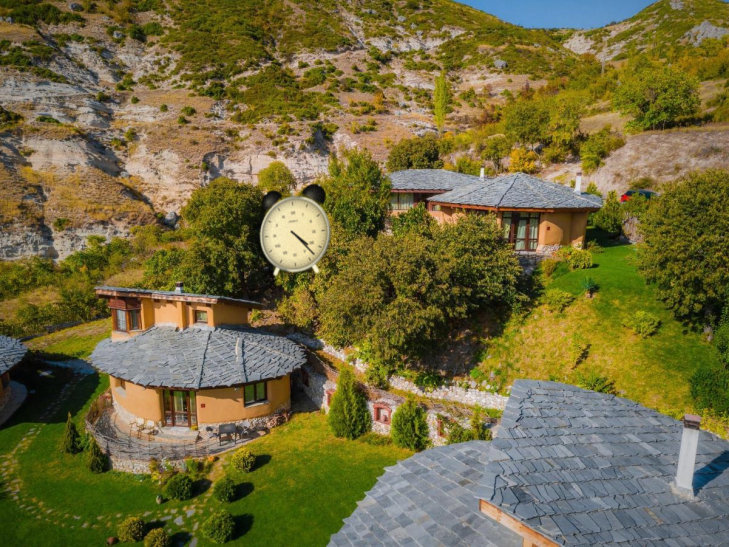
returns 4,23
